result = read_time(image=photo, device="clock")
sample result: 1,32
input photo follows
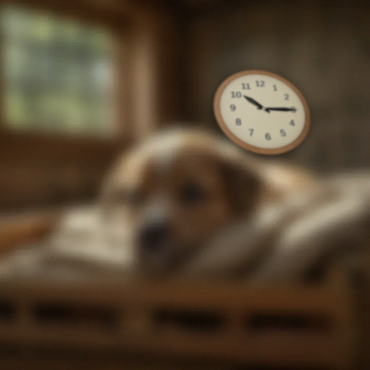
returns 10,15
